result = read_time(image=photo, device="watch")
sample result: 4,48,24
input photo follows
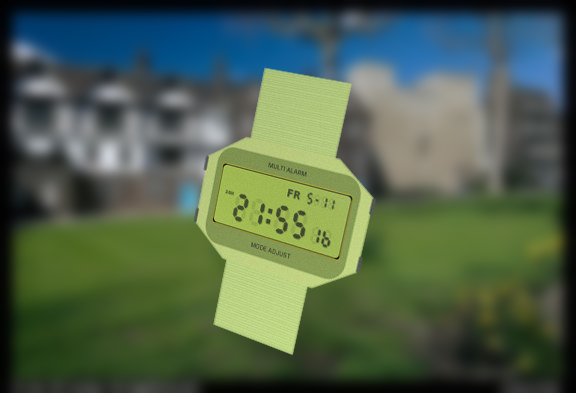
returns 21,55,16
